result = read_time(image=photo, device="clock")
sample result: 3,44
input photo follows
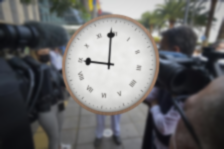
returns 8,59
